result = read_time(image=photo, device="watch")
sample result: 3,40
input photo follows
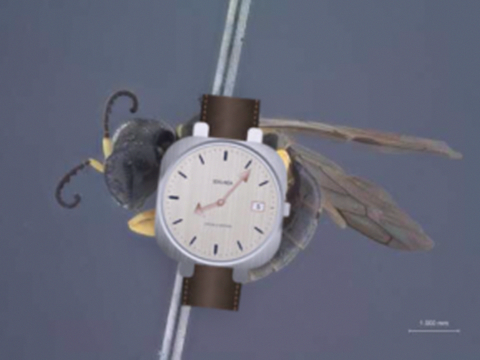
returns 8,06
